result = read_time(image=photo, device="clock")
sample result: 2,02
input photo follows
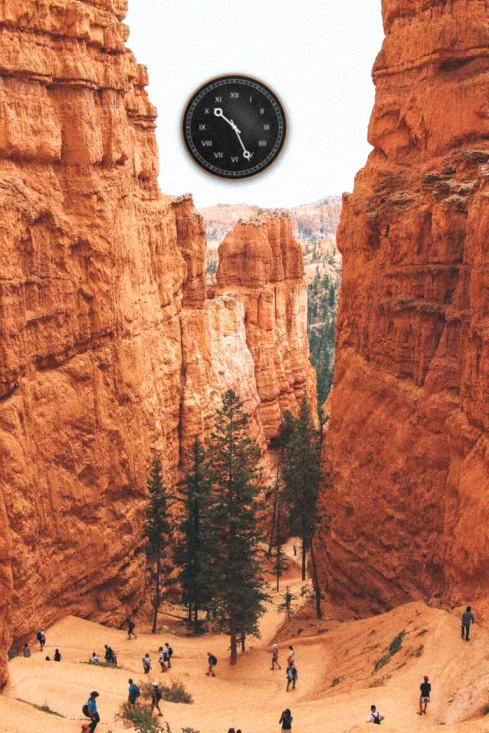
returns 10,26
